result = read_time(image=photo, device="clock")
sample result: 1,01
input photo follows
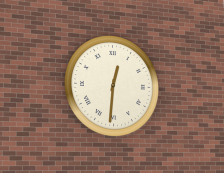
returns 12,31
